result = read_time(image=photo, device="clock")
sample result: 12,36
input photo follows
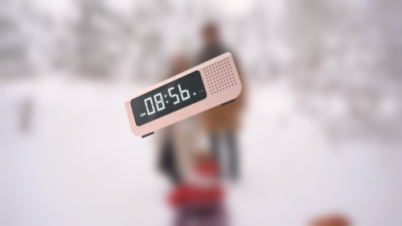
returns 8,56
